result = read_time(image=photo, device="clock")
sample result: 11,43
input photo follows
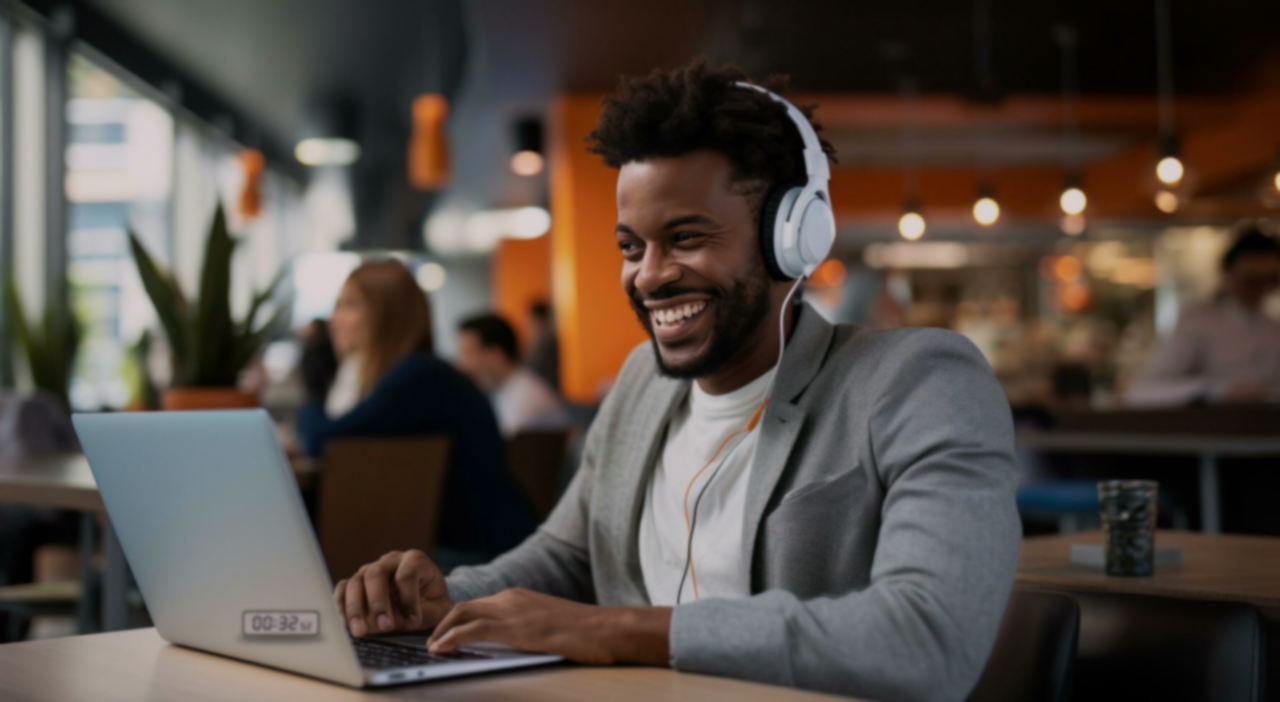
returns 0,32
